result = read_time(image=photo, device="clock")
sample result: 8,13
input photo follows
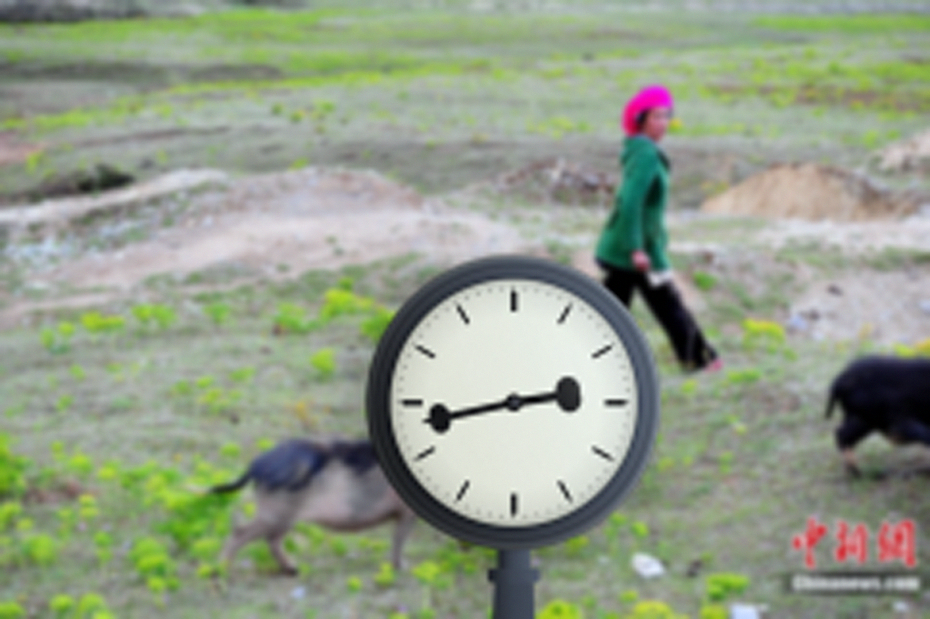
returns 2,43
